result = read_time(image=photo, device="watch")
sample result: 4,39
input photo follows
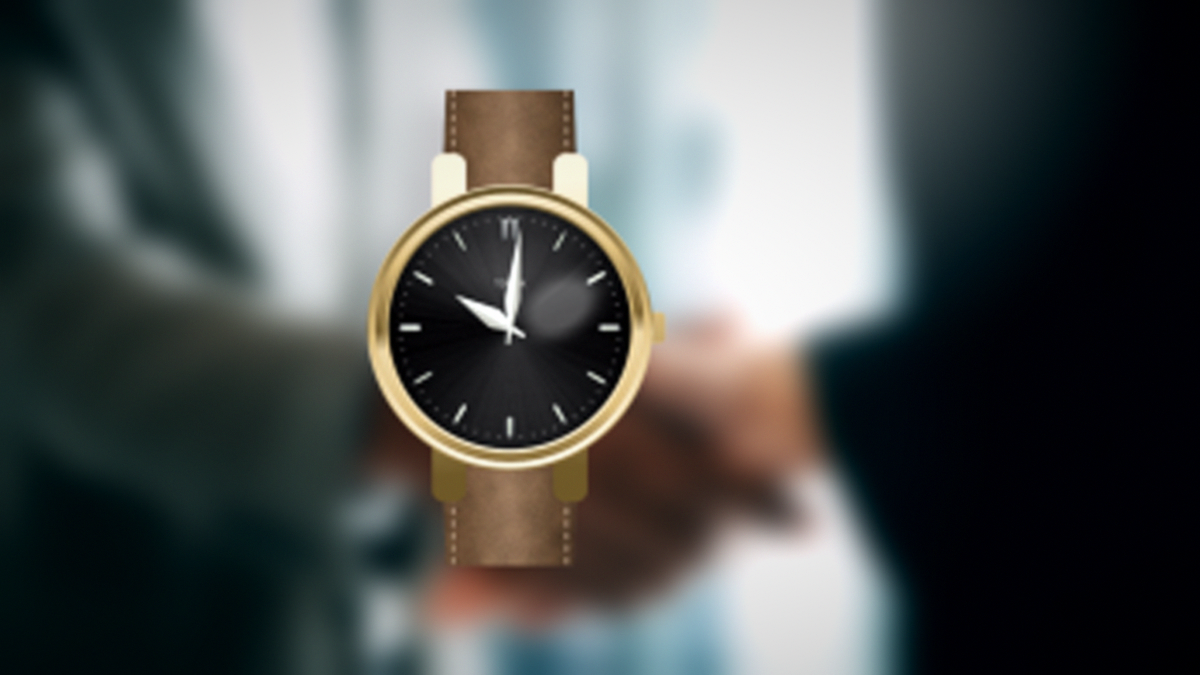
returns 10,01
